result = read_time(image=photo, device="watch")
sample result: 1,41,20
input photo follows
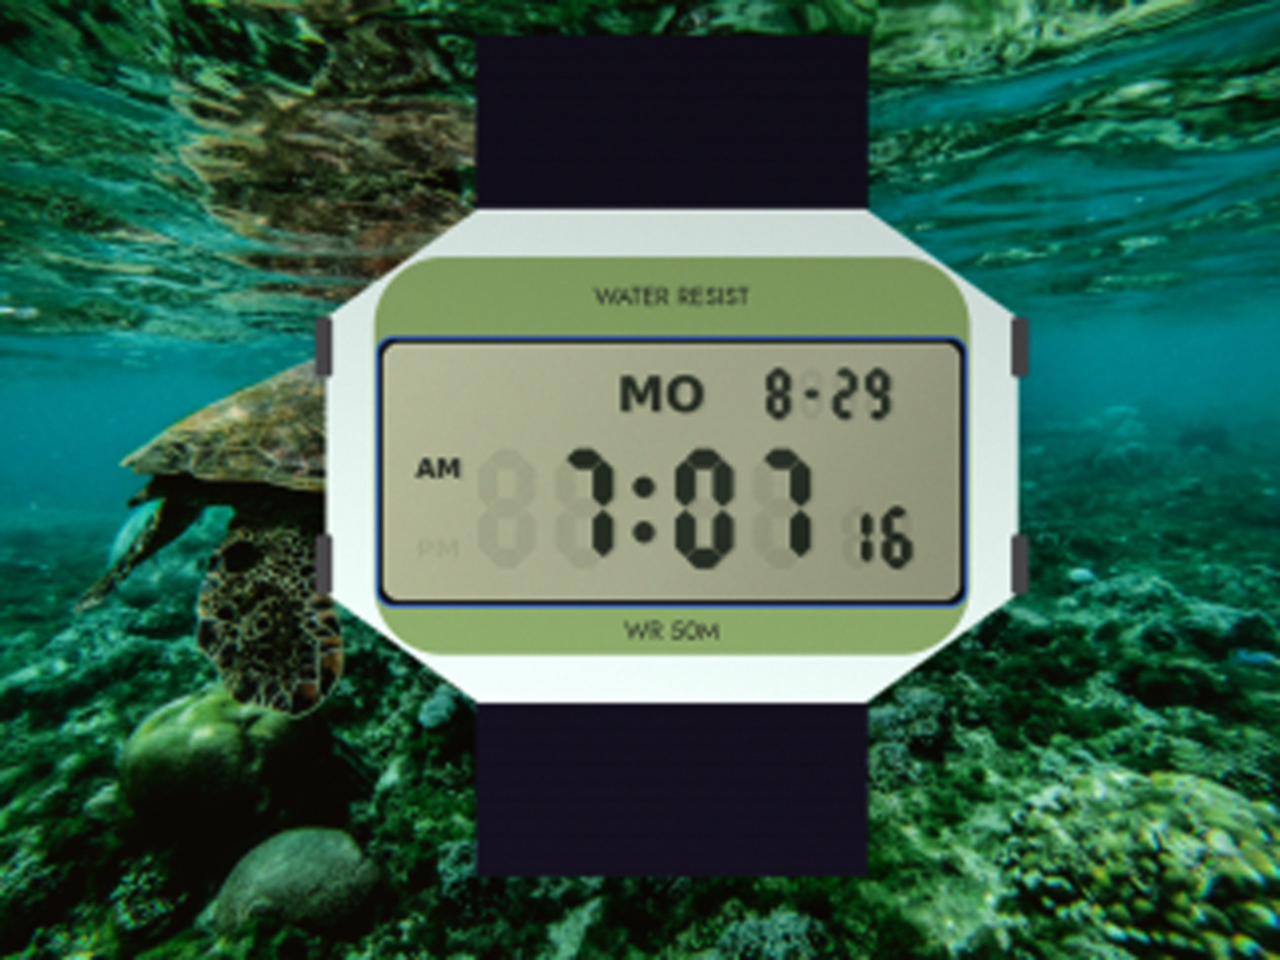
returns 7,07,16
